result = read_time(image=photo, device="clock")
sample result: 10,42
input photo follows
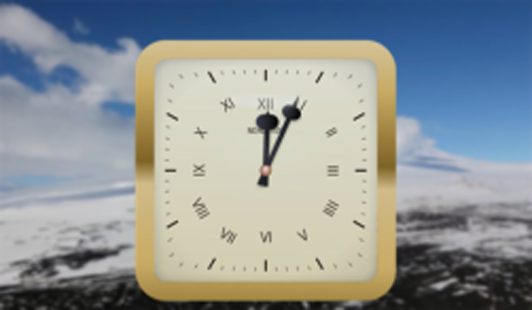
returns 12,04
